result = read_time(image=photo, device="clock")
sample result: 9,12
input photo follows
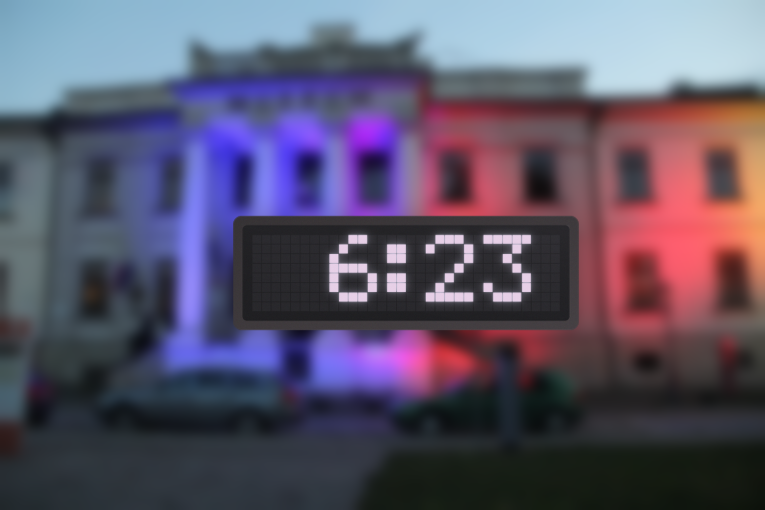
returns 6,23
